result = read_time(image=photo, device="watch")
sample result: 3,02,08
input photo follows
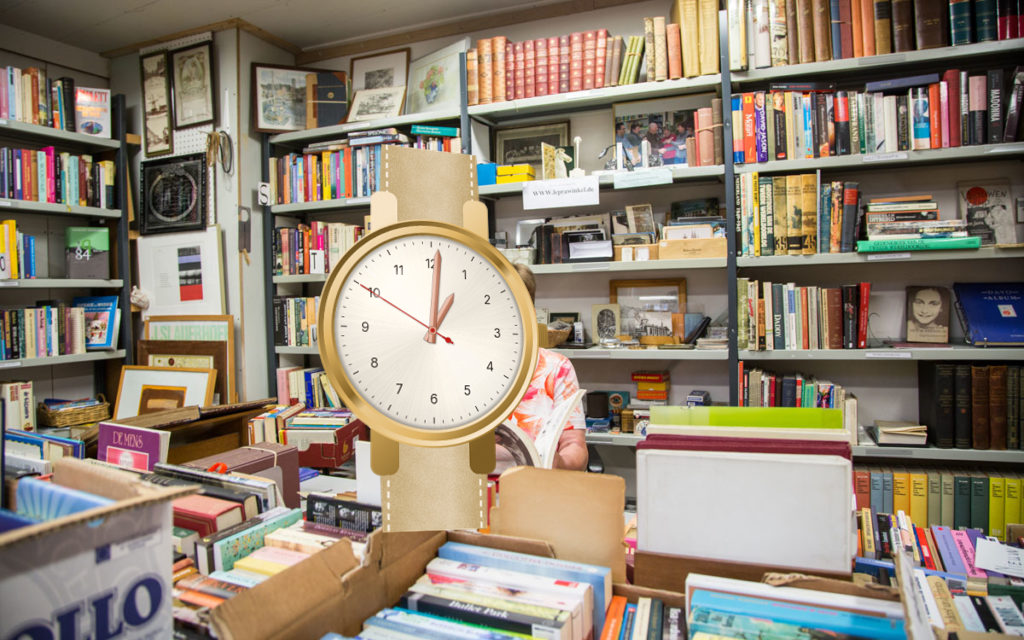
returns 1,00,50
